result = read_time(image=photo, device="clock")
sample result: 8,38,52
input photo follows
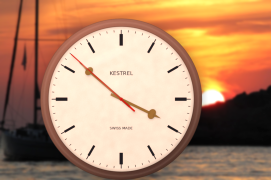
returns 3,51,52
